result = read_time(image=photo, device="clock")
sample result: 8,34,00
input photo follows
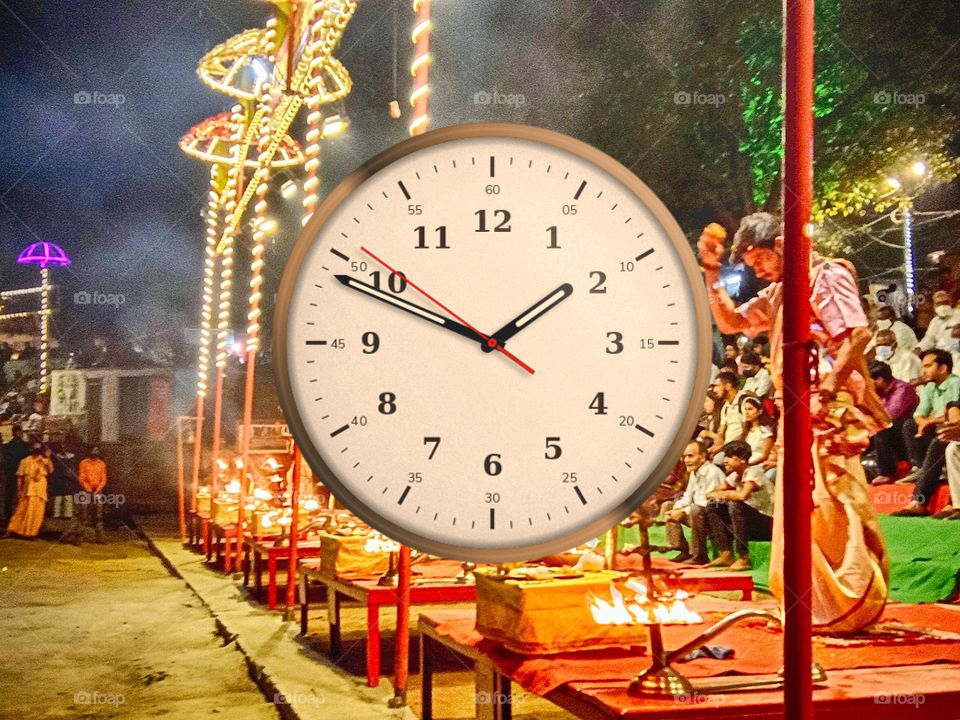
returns 1,48,51
